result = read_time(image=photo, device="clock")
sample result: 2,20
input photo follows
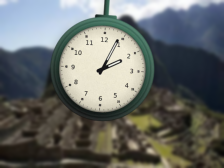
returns 2,04
